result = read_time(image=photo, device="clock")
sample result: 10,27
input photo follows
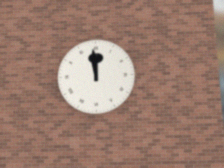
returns 11,59
